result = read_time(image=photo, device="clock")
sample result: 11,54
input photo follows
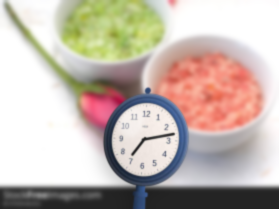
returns 7,13
